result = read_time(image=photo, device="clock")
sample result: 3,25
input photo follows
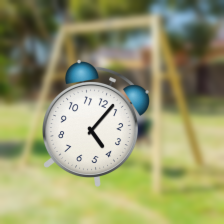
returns 4,03
